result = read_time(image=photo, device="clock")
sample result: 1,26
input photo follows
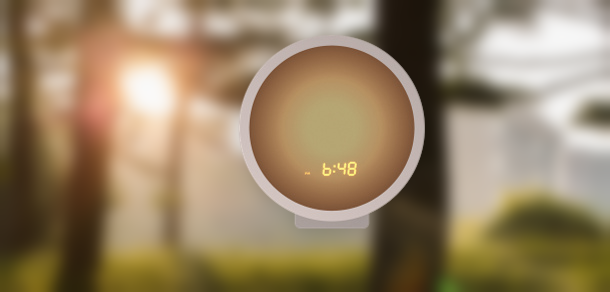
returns 6,48
